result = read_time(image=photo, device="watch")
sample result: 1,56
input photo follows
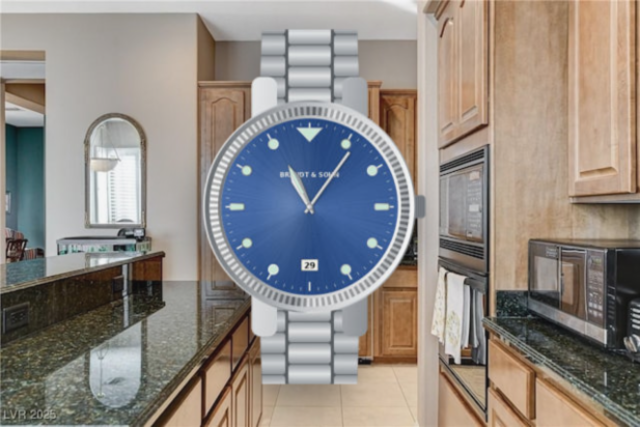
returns 11,06
